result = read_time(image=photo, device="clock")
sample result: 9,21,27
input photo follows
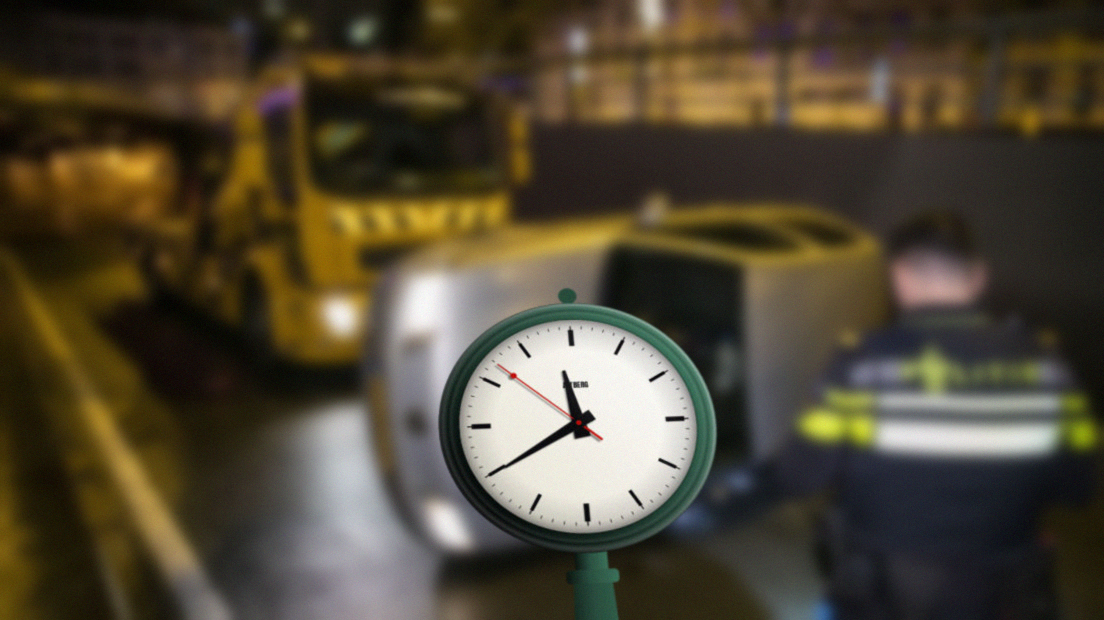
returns 11,39,52
